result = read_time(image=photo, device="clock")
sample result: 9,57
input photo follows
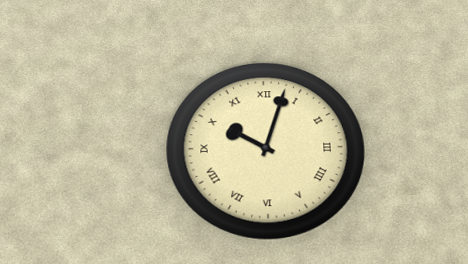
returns 10,03
